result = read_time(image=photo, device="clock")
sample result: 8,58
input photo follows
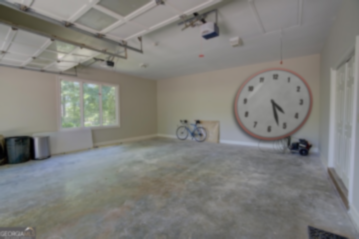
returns 4,27
